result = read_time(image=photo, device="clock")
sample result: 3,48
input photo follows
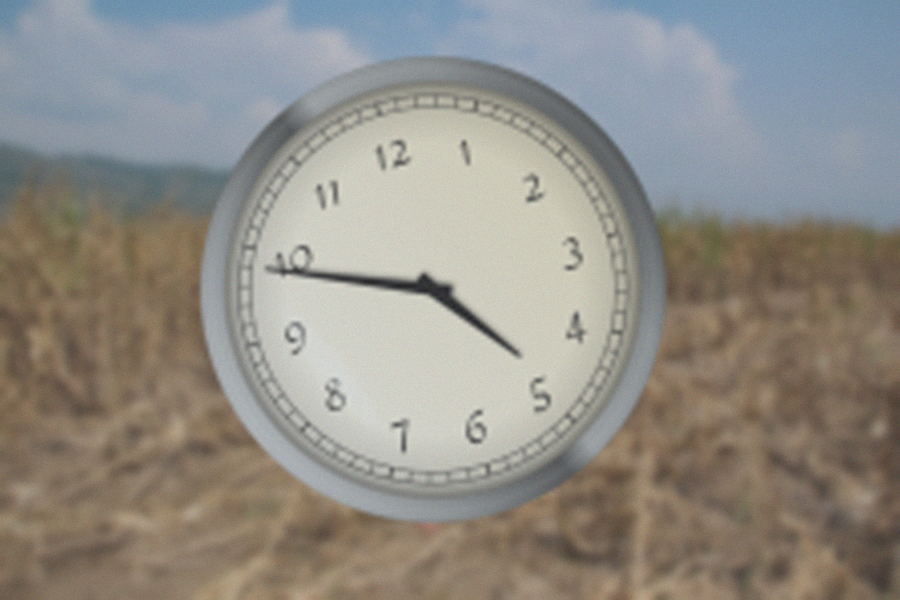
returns 4,49
